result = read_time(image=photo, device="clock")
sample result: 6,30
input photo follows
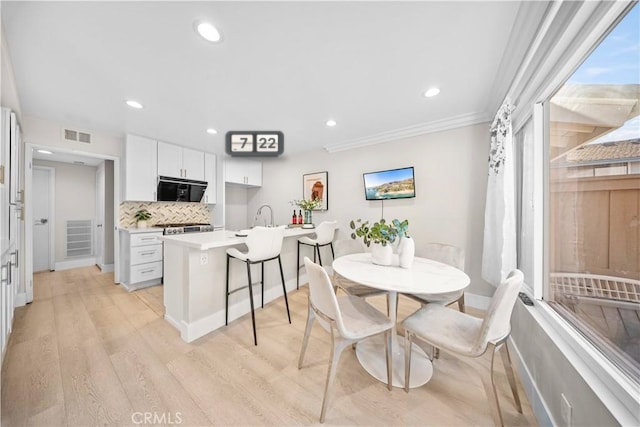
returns 7,22
